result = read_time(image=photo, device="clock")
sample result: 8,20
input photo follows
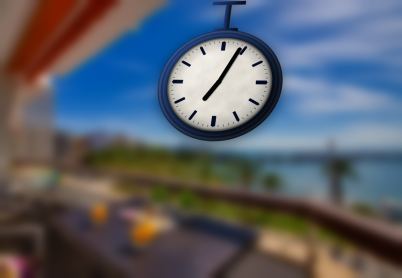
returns 7,04
